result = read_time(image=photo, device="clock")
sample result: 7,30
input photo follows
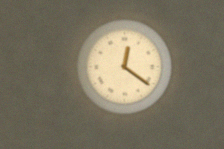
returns 12,21
